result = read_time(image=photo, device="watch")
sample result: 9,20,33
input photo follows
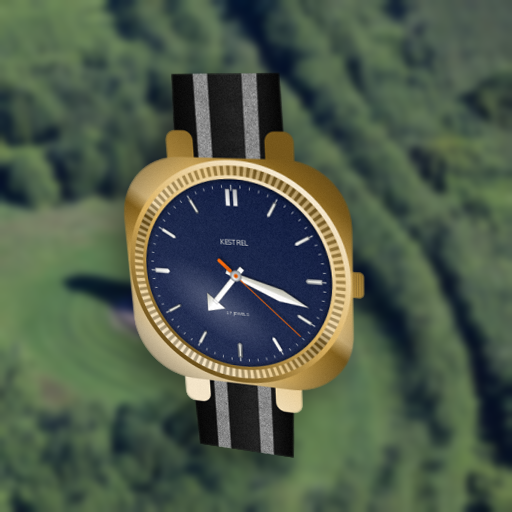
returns 7,18,22
